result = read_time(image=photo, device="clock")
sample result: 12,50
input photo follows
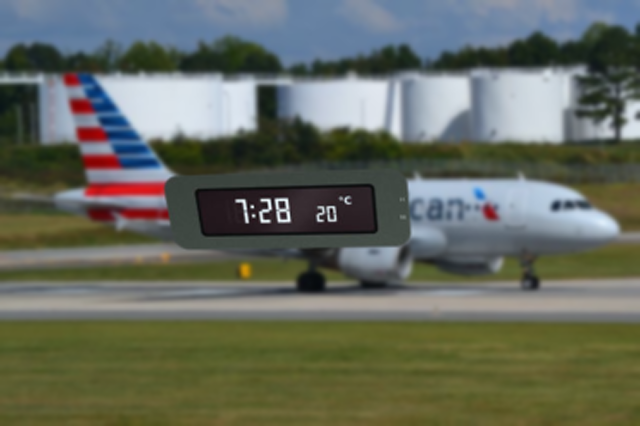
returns 7,28
